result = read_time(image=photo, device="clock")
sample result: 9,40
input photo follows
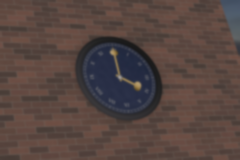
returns 4,00
